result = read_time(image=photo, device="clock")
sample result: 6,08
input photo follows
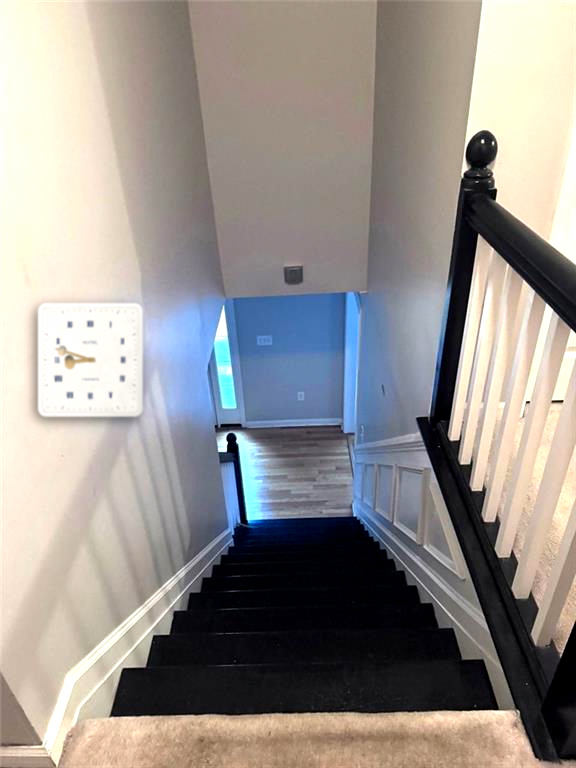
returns 8,48
